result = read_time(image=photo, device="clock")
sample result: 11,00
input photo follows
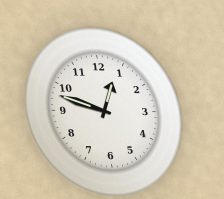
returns 12,48
